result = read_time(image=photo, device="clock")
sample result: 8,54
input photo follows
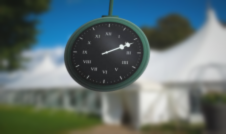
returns 2,11
